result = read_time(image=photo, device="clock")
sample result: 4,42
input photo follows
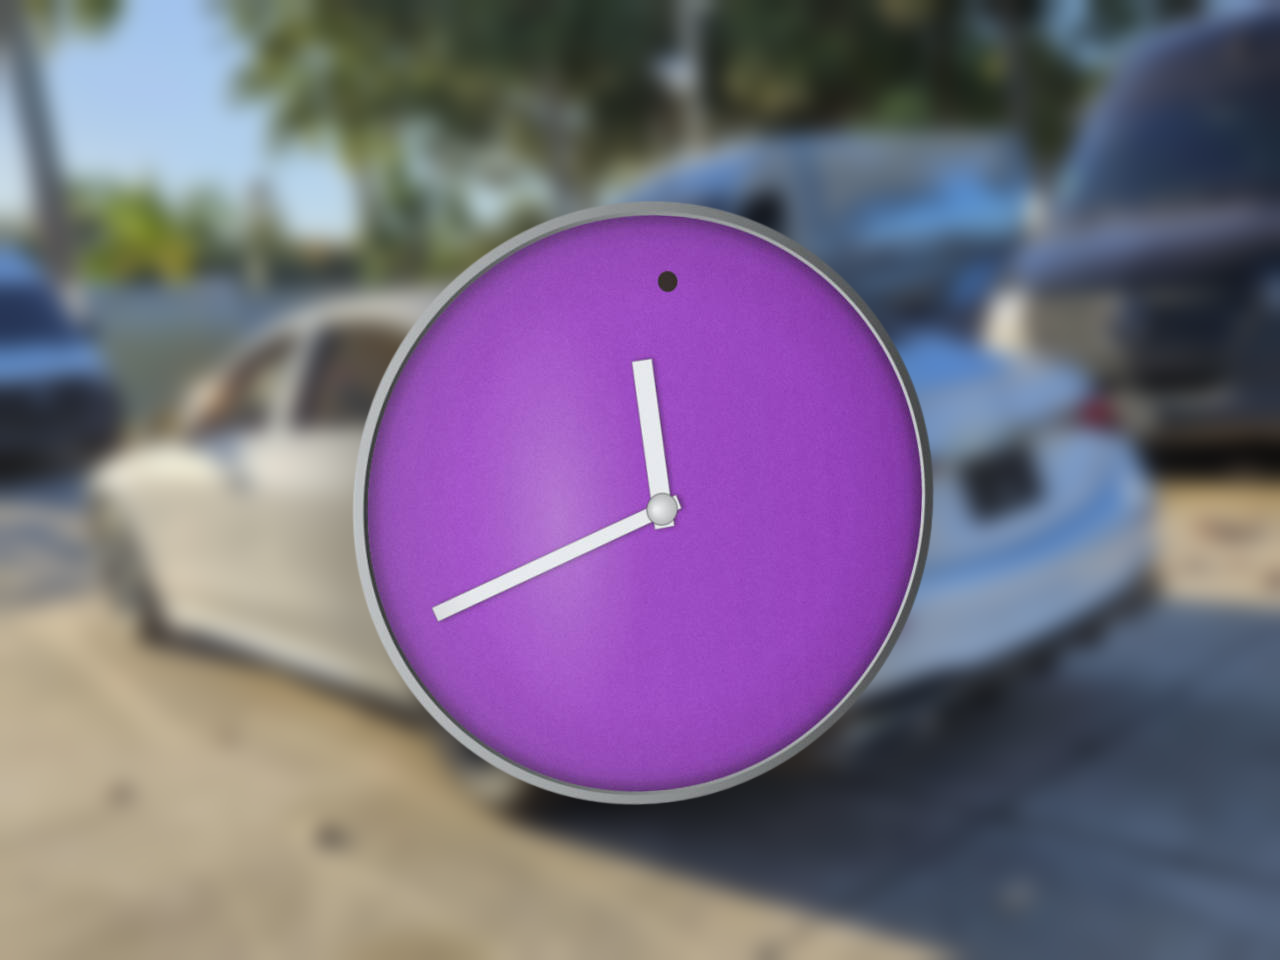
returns 11,41
